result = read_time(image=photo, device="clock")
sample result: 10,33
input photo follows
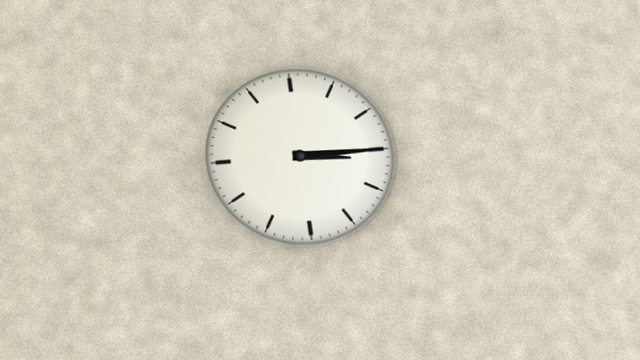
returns 3,15
